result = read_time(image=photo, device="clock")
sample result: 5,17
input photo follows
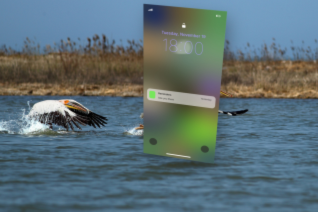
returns 18,00
